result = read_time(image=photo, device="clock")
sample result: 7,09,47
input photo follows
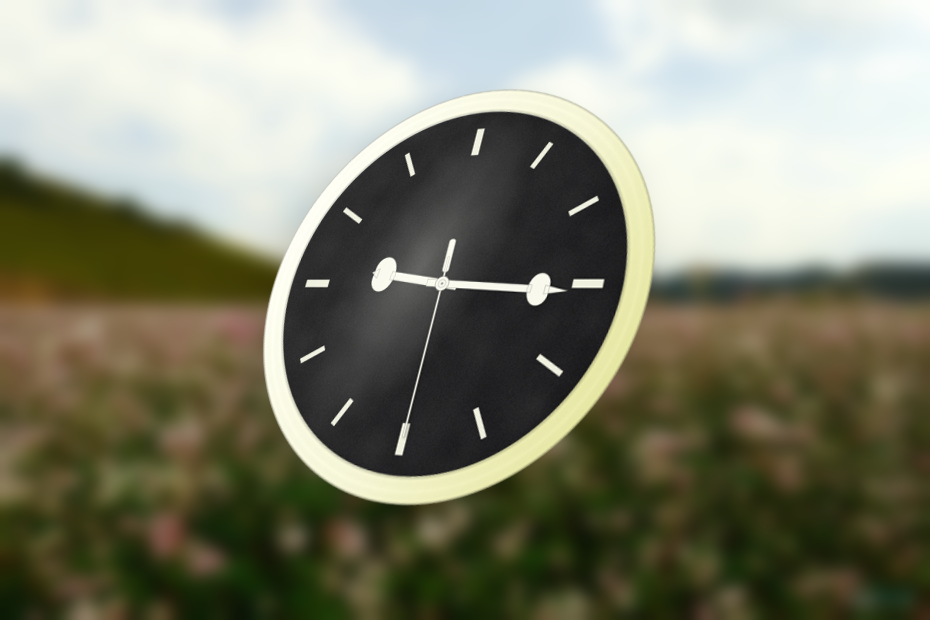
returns 9,15,30
